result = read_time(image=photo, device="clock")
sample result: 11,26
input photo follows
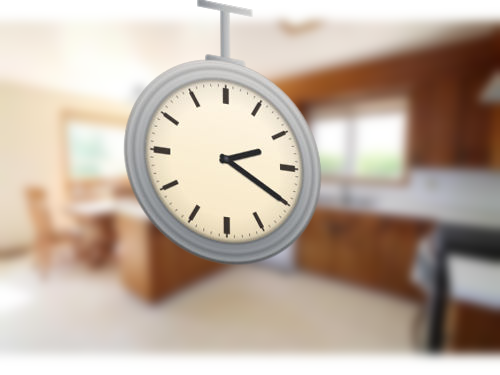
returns 2,20
